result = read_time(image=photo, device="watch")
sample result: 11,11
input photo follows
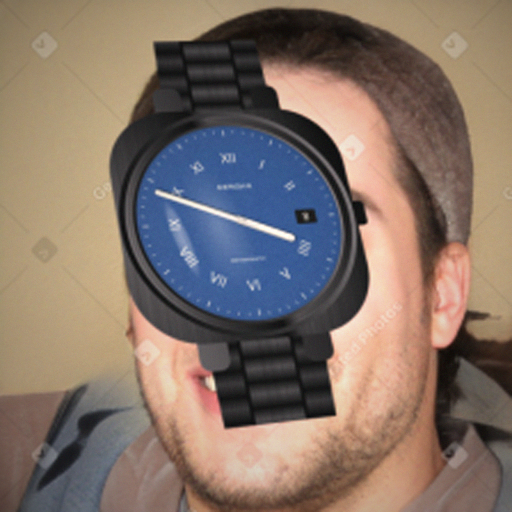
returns 3,49
